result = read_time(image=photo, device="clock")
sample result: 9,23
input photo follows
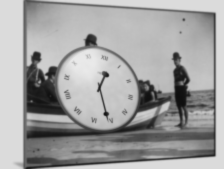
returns 12,26
